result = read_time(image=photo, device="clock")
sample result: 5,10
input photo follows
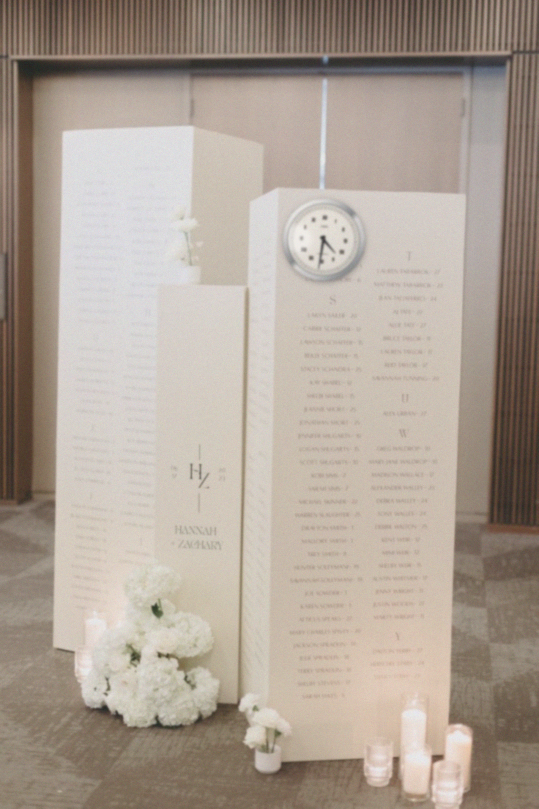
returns 4,31
